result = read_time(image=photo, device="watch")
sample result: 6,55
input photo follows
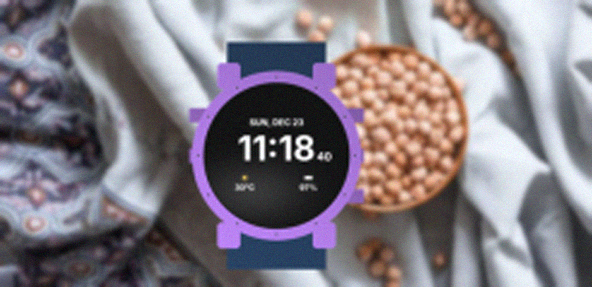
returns 11,18
